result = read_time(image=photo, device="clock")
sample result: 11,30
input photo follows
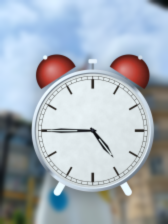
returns 4,45
